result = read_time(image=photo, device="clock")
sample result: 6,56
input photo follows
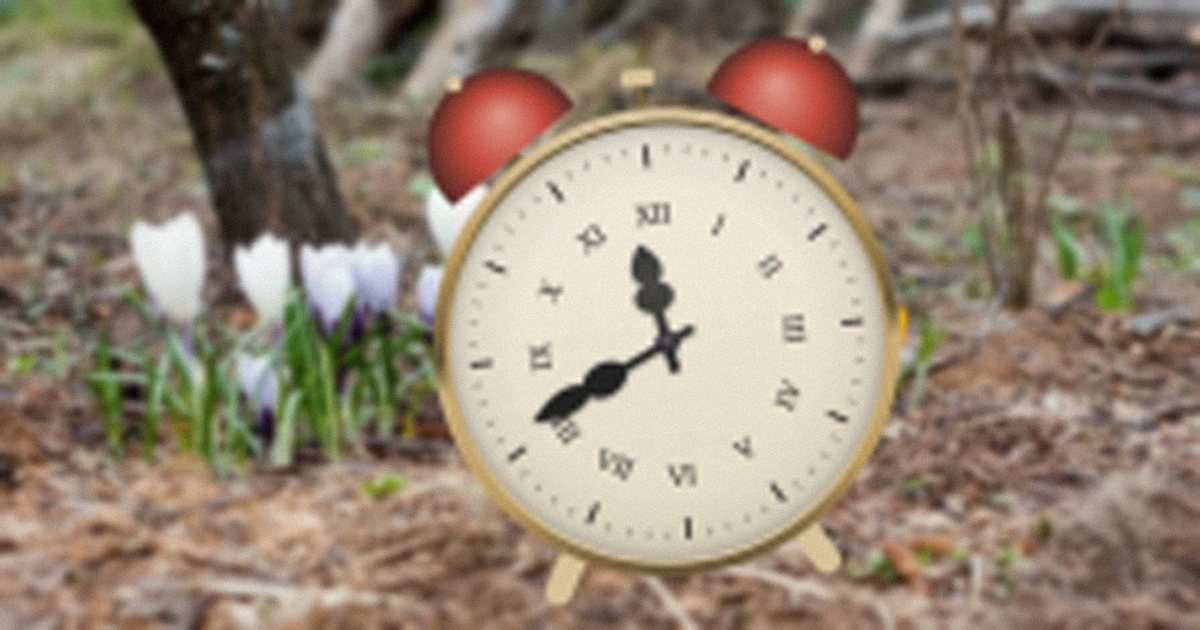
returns 11,41
